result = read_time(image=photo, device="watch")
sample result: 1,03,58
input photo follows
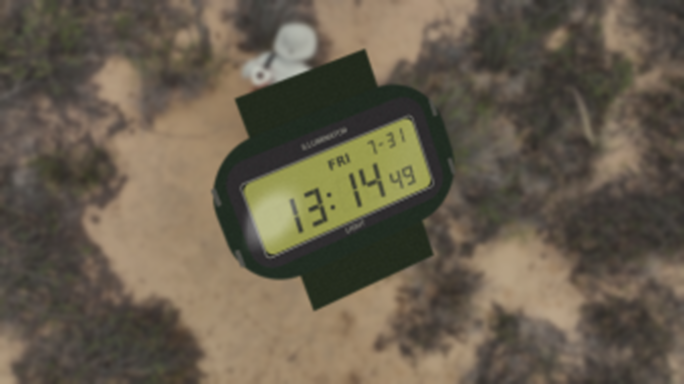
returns 13,14,49
